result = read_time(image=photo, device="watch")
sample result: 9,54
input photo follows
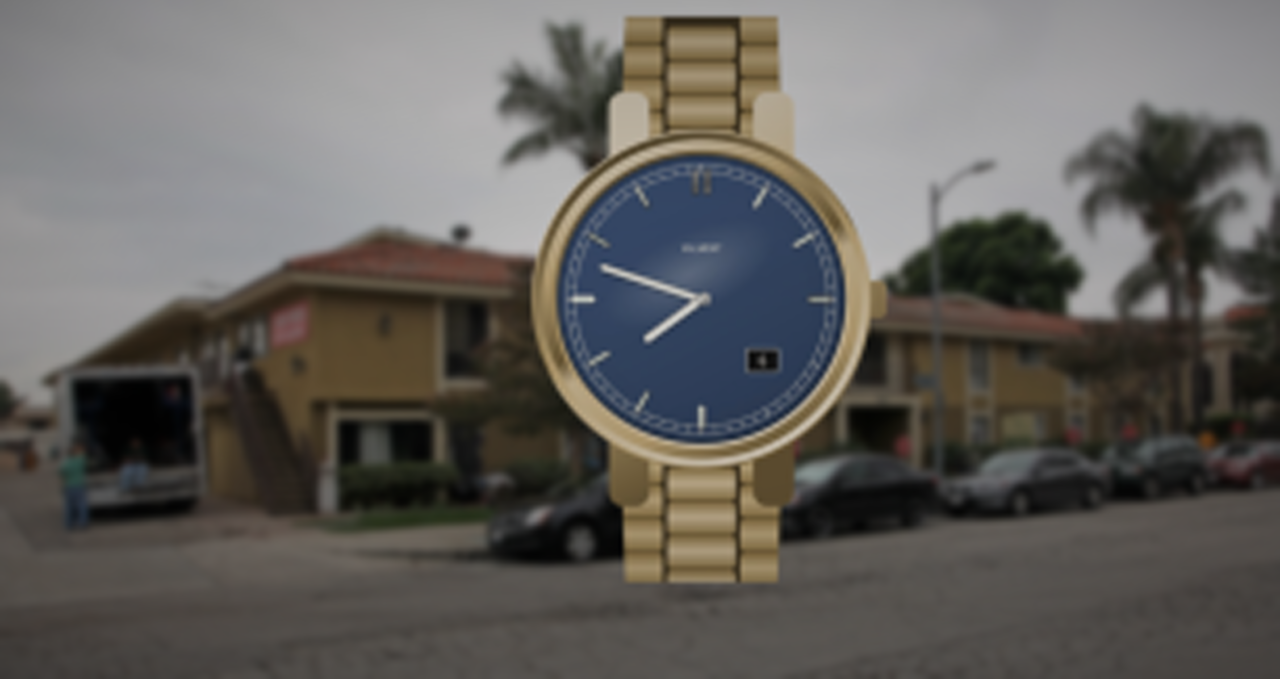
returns 7,48
